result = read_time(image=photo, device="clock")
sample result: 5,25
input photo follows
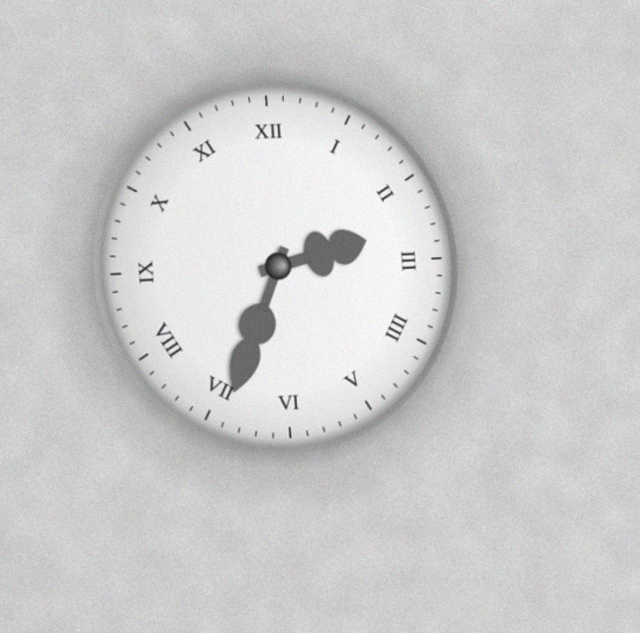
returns 2,34
